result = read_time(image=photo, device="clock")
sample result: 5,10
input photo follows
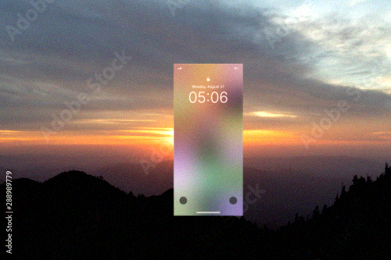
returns 5,06
